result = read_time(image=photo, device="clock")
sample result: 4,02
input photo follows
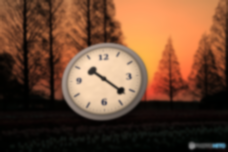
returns 10,22
